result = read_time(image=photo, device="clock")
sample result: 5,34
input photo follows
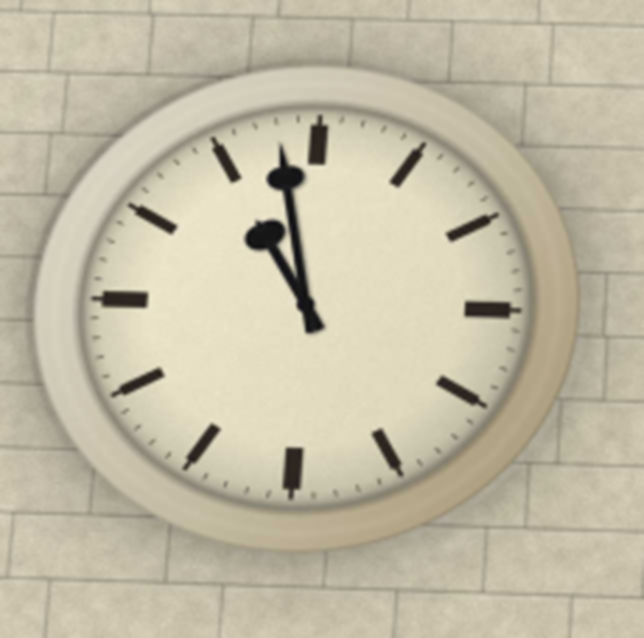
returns 10,58
